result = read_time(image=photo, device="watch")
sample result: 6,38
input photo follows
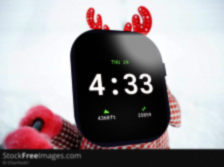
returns 4,33
